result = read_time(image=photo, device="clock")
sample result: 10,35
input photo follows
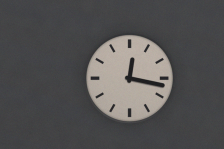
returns 12,17
